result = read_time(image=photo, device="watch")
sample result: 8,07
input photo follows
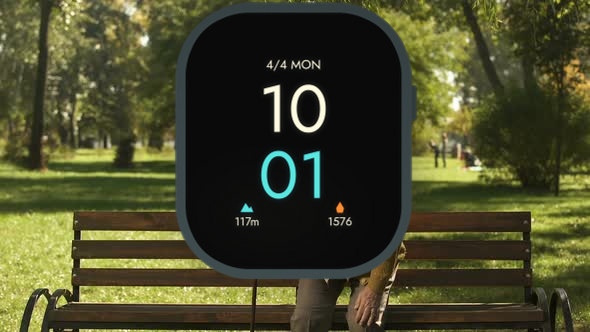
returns 10,01
